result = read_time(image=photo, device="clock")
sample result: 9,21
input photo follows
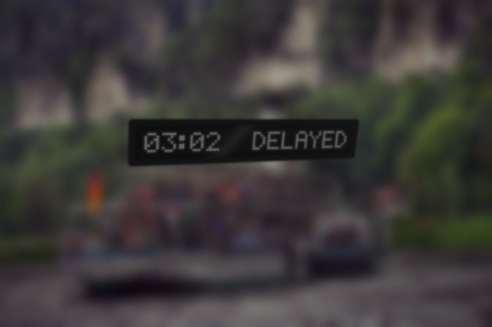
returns 3,02
